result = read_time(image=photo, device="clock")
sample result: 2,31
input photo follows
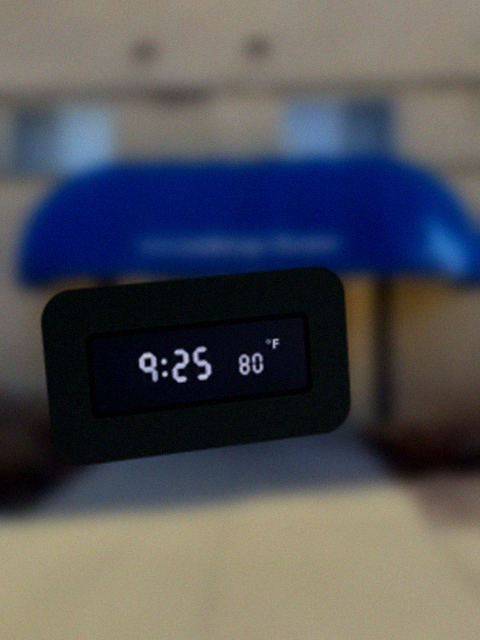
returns 9,25
